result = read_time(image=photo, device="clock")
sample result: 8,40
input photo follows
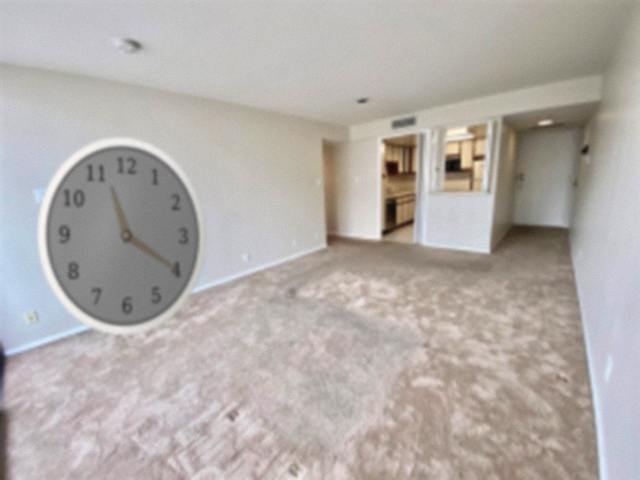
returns 11,20
